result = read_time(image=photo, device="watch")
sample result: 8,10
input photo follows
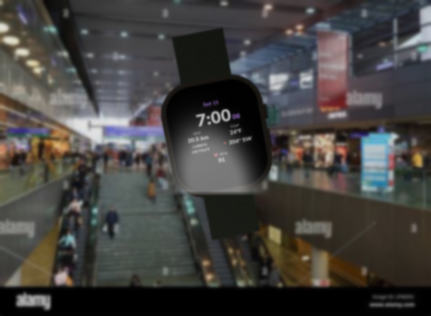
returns 7,00
